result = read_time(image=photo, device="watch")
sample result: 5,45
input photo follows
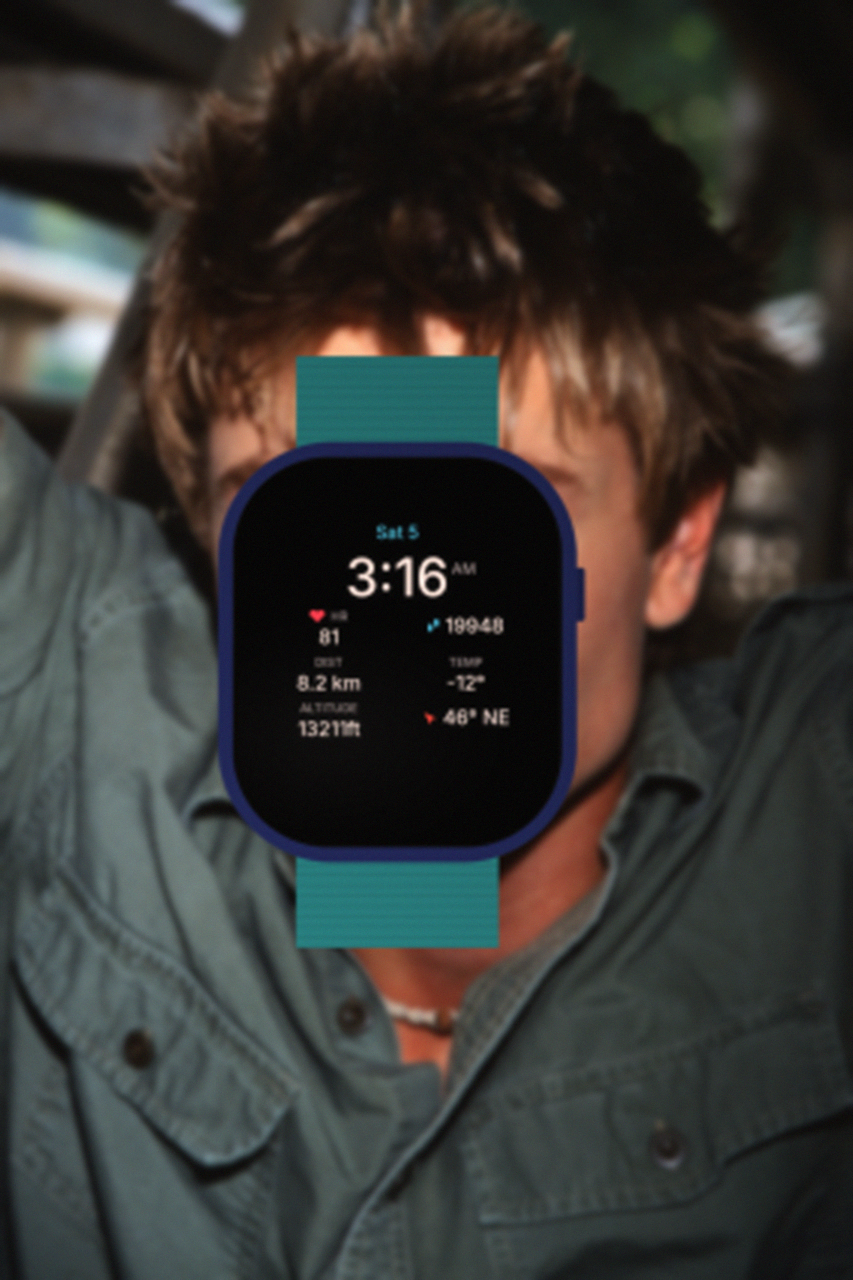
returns 3,16
